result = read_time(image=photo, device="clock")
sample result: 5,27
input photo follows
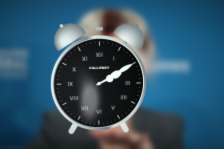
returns 2,10
